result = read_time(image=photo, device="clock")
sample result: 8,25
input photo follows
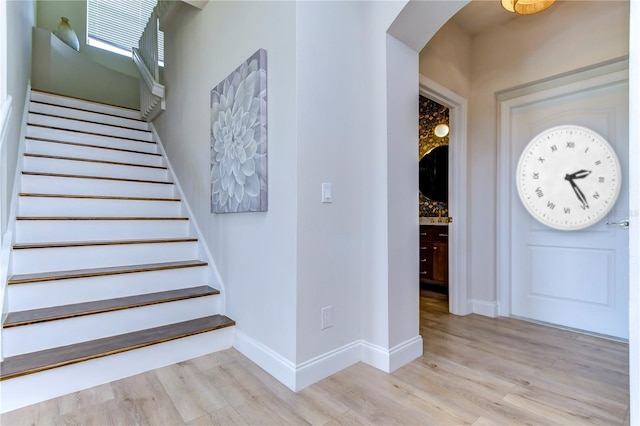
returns 2,24
